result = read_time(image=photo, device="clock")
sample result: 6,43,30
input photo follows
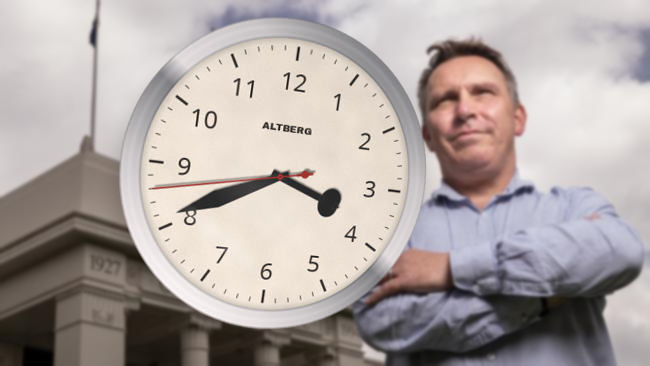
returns 3,40,43
